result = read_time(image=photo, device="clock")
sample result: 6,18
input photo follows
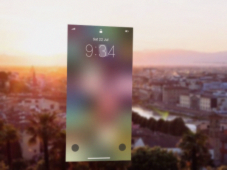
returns 9,34
